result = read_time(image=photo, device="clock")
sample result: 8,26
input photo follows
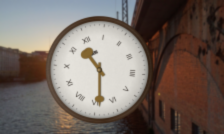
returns 11,34
